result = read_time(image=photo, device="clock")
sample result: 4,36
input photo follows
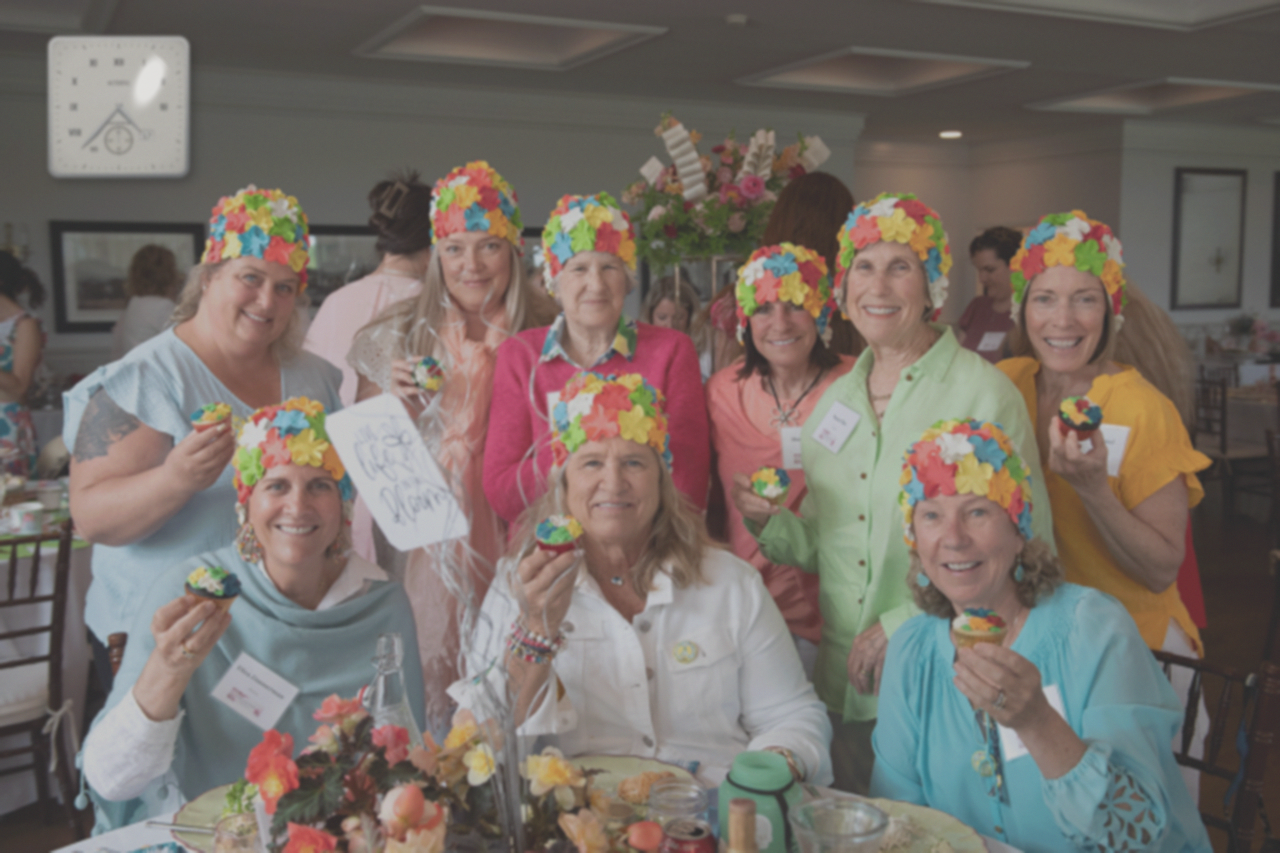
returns 4,37
